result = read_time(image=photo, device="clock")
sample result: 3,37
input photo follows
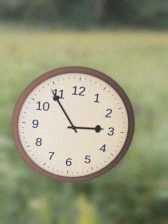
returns 2,54
